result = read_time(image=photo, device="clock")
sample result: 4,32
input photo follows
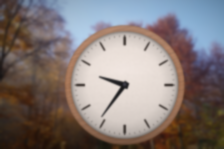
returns 9,36
